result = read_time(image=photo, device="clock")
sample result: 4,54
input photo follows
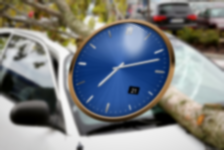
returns 7,12
